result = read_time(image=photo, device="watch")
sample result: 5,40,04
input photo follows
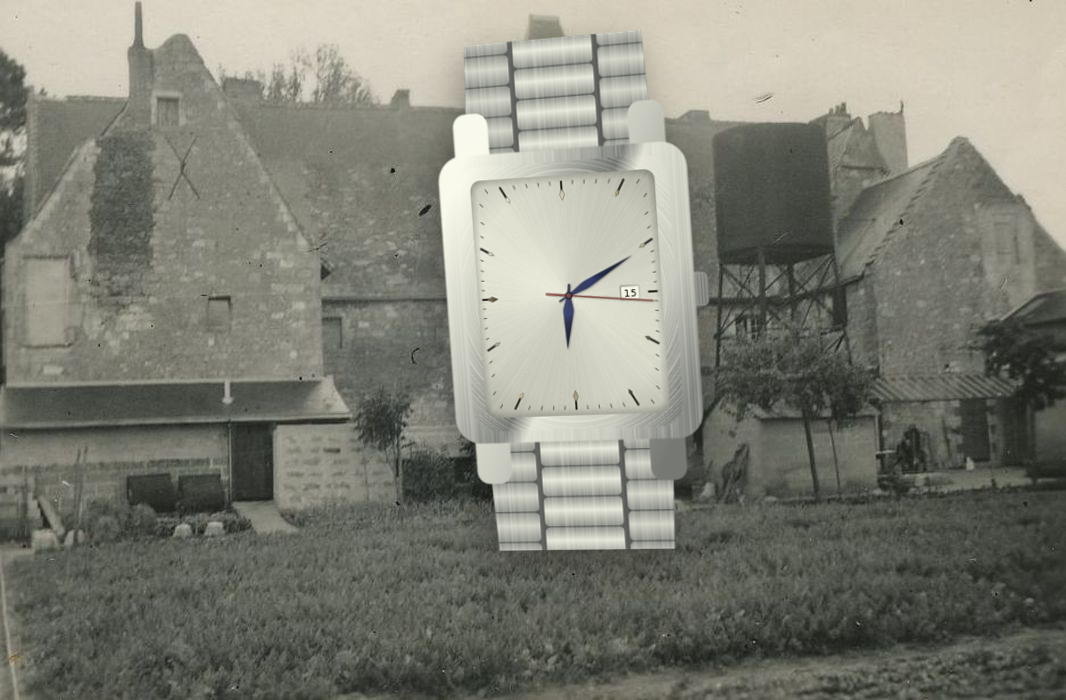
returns 6,10,16
